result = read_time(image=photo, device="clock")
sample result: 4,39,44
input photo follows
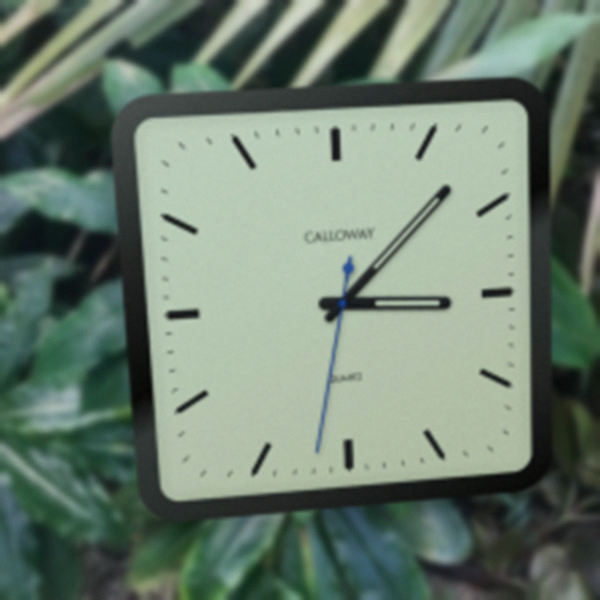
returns 3,07,32
